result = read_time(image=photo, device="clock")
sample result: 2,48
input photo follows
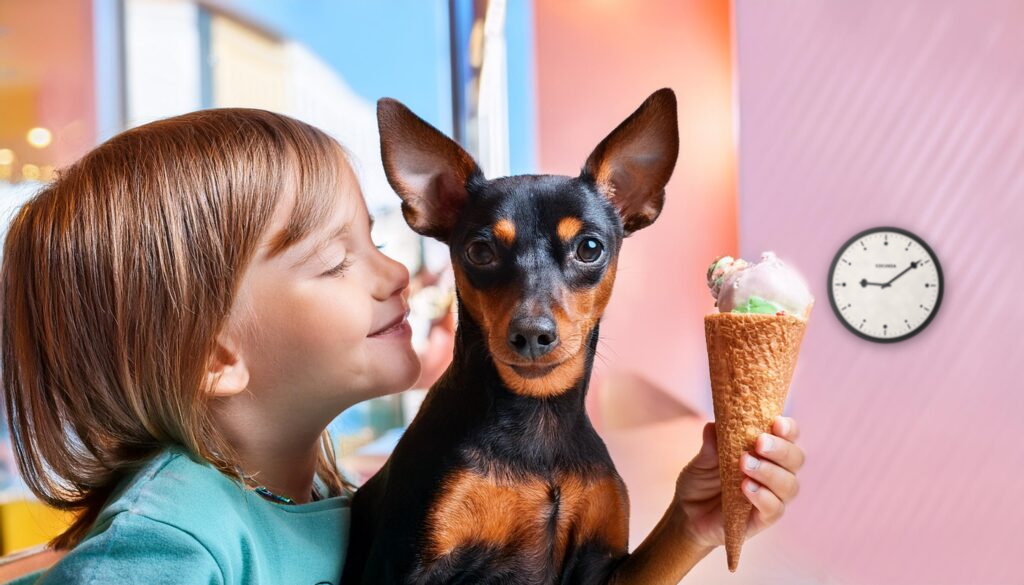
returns 9,09
